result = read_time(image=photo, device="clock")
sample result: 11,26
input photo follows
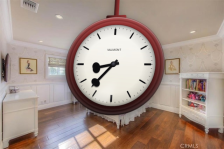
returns 8,37
